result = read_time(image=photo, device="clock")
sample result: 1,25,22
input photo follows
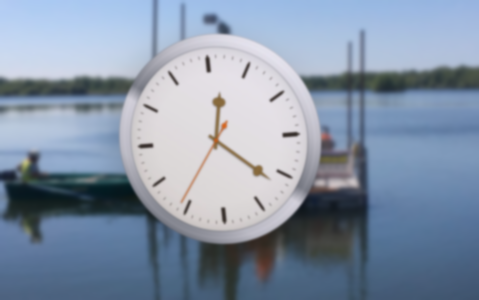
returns 12,21,36
